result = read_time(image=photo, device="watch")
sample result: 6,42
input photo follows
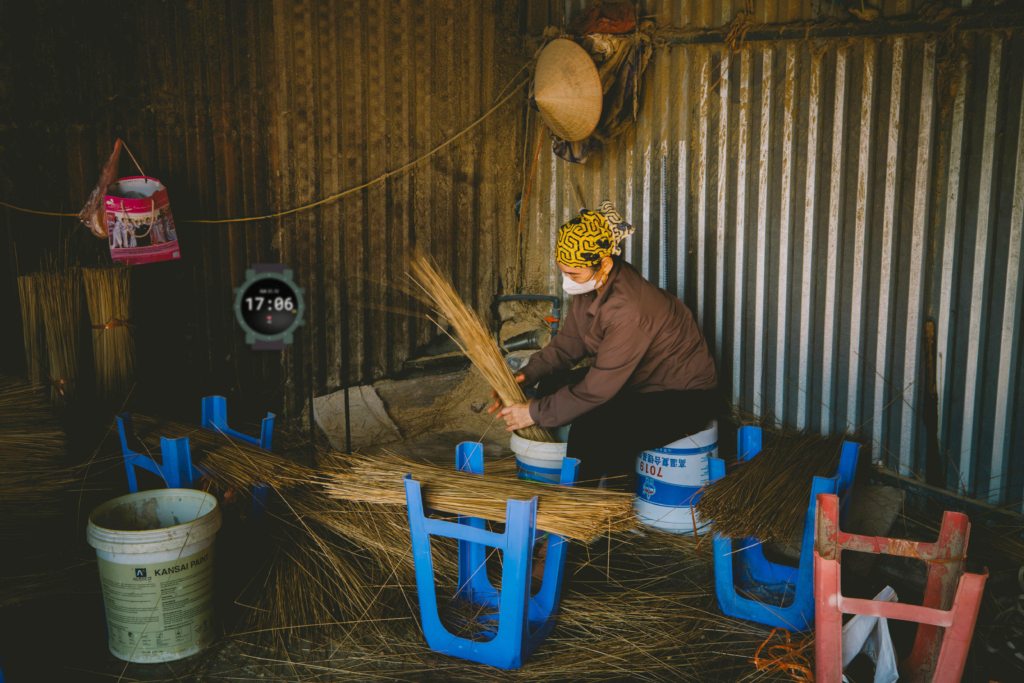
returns 17,06
